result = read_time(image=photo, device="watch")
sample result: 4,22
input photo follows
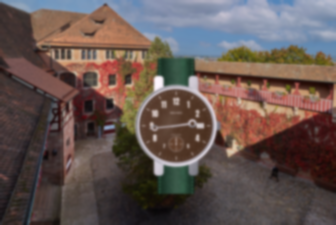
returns 2,44
